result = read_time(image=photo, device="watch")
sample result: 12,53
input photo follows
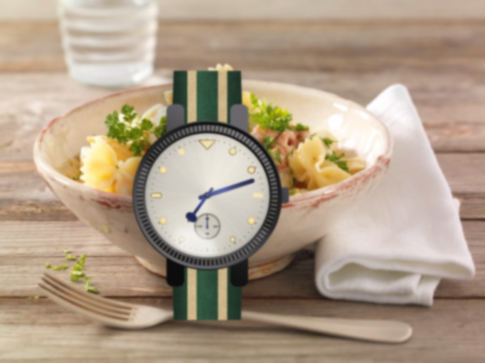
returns 7,12
